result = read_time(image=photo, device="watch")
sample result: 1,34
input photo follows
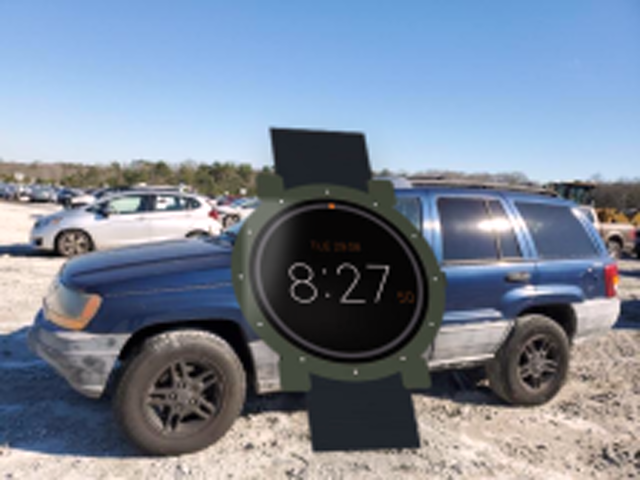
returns 8,27
